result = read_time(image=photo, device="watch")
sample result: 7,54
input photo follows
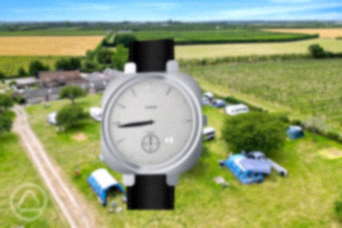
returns 8,44
